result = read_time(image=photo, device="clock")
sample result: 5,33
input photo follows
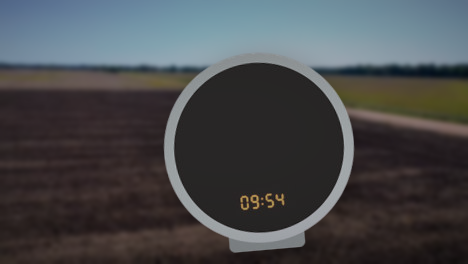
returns 9,54
